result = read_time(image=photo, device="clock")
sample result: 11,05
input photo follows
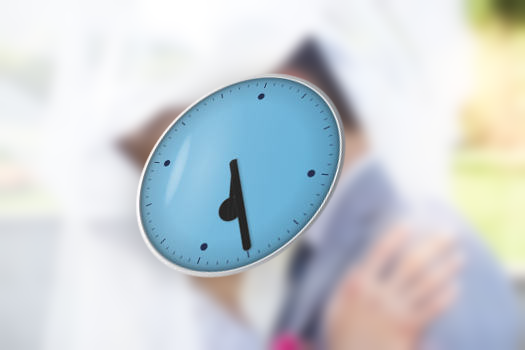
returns 5,25
